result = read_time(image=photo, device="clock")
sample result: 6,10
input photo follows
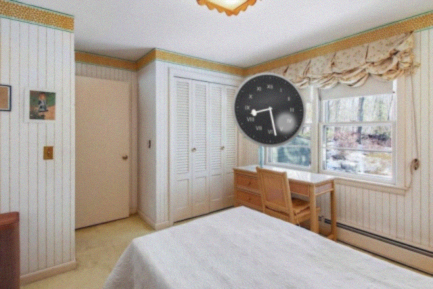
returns 8,28
